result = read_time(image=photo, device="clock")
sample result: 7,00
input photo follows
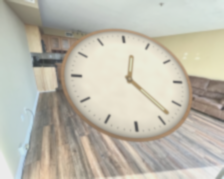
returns 12,23
